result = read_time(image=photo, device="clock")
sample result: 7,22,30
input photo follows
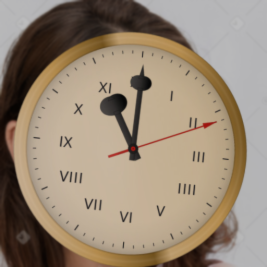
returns 11,00,11
